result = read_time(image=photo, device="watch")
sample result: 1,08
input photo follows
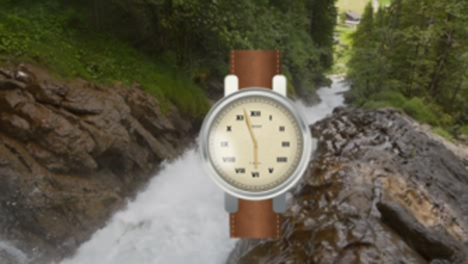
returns 5,57
